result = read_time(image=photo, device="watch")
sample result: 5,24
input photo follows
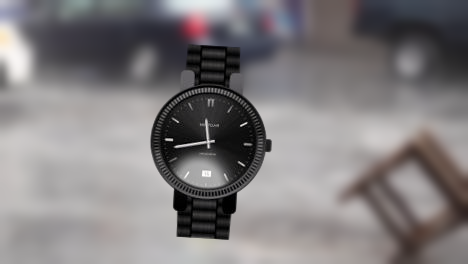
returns 11,43
